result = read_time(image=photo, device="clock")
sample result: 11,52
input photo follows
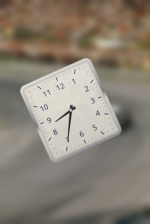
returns 8,35
